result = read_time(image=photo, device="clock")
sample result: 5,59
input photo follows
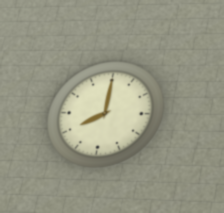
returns 8,00
